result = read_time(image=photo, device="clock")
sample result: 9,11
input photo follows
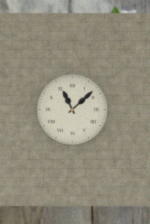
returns 11,08
